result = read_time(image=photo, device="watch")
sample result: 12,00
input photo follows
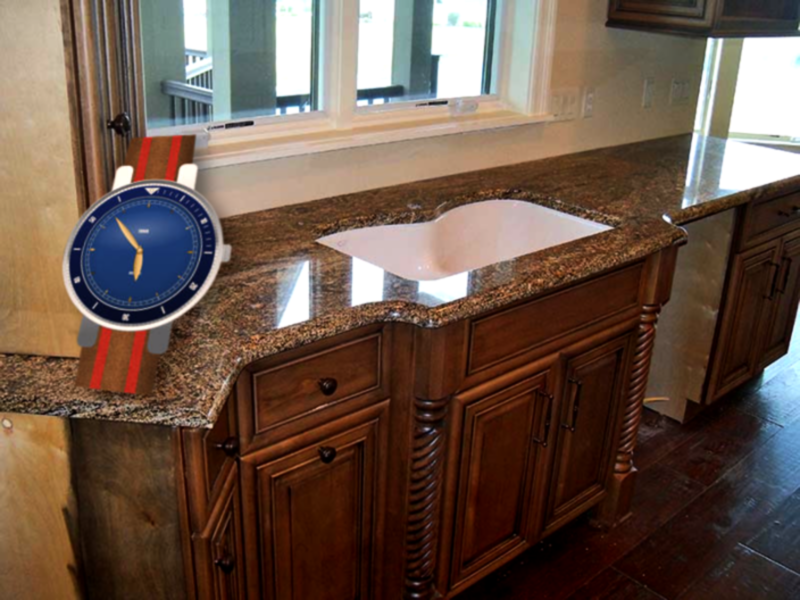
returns 5,53
